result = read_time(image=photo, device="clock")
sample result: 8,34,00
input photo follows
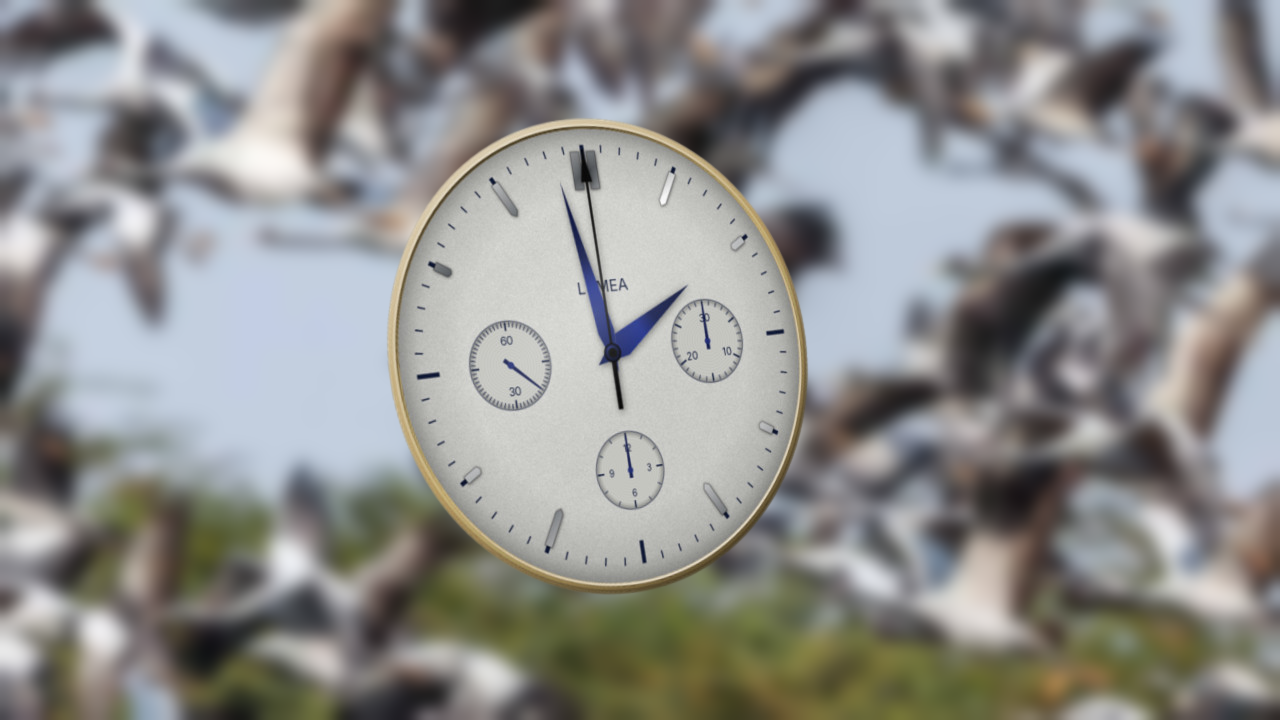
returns 1,58,22
